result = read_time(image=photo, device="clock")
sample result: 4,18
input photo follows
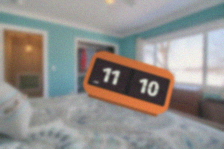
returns 11,10
